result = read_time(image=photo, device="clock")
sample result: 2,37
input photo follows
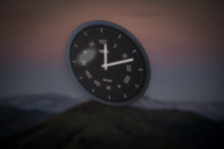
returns 12,12
